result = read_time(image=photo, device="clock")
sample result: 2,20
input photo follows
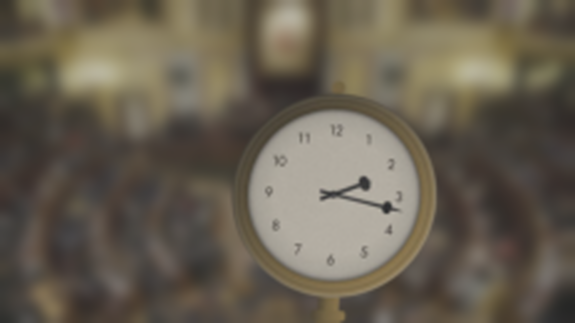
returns 2,17
